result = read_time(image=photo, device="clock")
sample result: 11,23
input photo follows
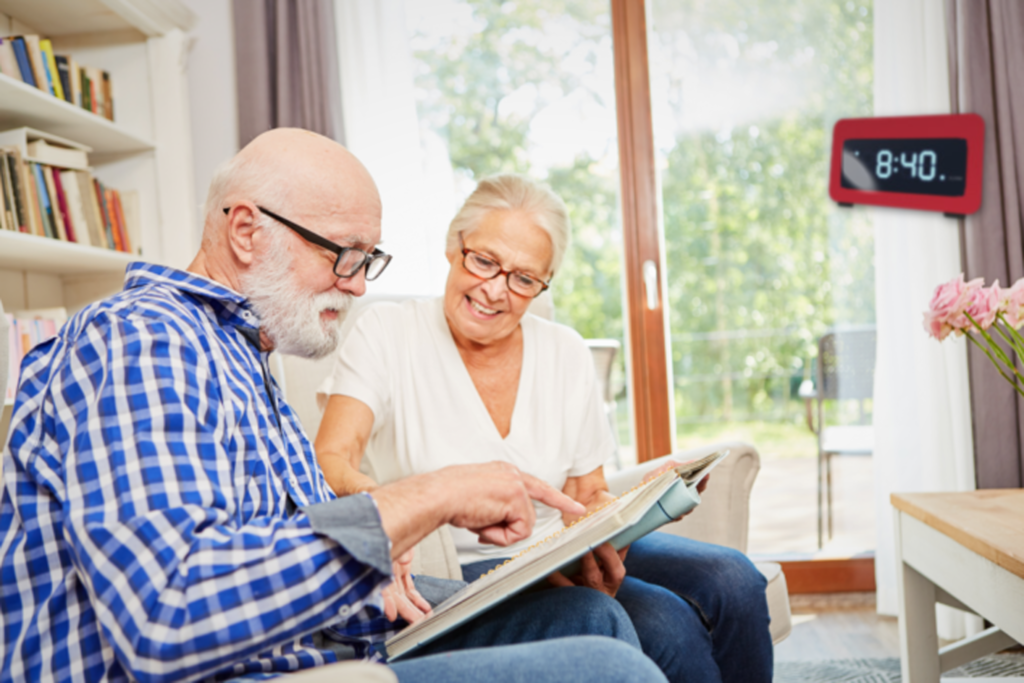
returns 8,40
